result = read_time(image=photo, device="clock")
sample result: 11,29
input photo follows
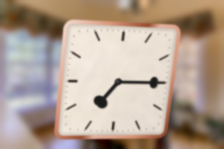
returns 7,15
